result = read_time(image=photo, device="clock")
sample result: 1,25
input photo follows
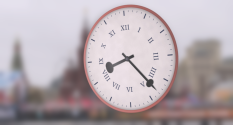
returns 8,23
